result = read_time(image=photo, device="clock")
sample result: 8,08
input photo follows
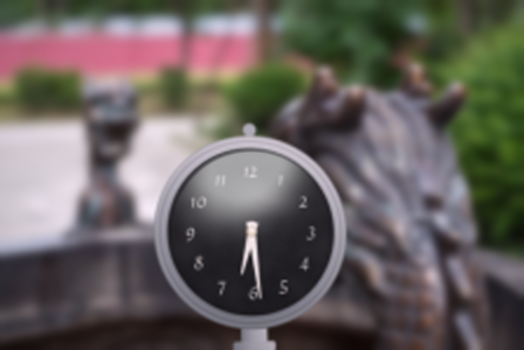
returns 6,29
